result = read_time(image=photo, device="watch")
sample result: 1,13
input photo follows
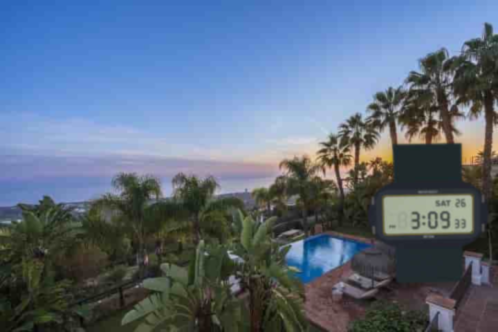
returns 3,09
